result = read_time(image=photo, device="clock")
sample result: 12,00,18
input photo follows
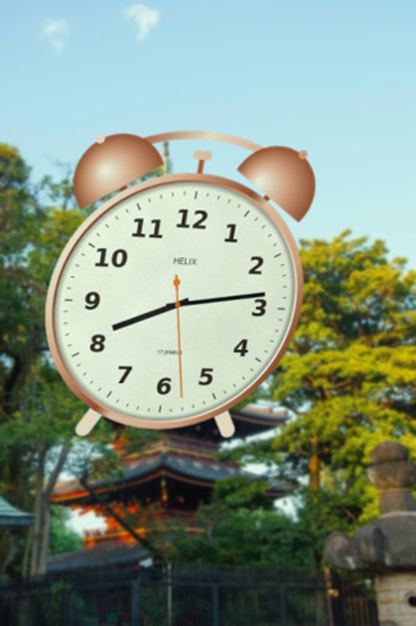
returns 8,13,28
